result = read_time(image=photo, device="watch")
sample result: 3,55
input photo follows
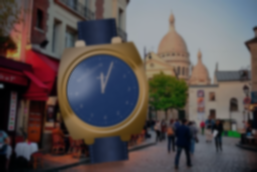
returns 12,04
